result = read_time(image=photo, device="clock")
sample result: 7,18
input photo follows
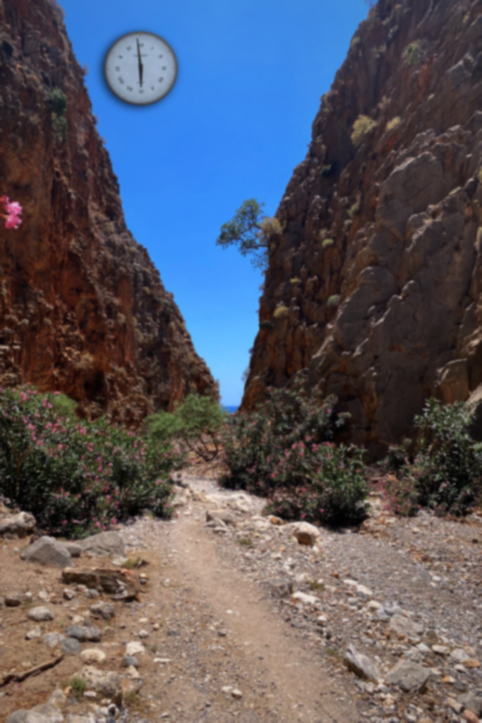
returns 5,59
